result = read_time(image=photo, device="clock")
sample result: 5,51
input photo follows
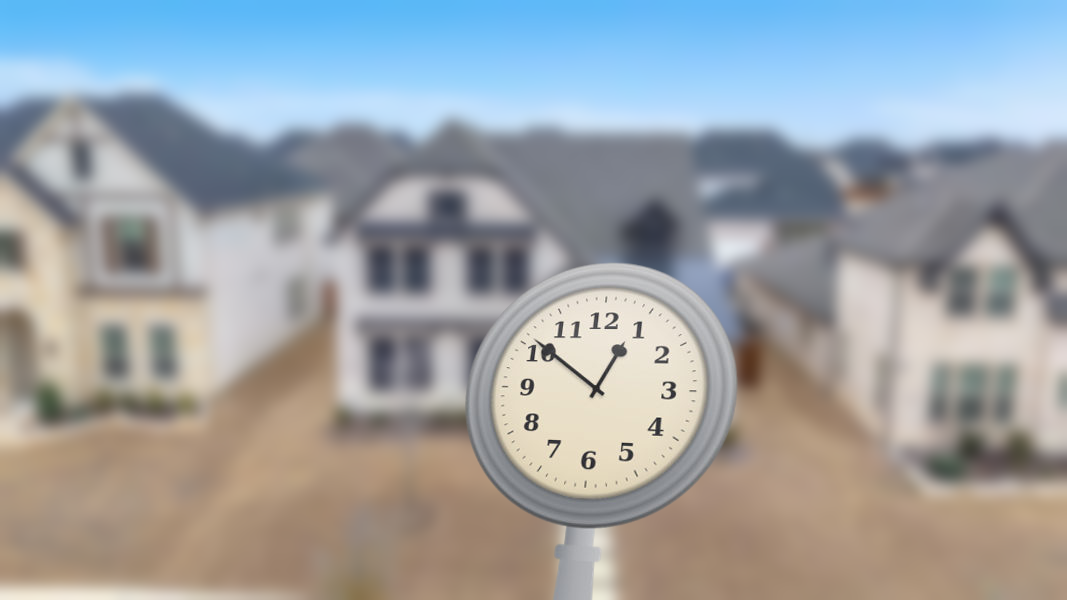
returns 12,51
